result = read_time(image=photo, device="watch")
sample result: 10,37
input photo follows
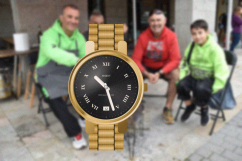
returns 10,27
